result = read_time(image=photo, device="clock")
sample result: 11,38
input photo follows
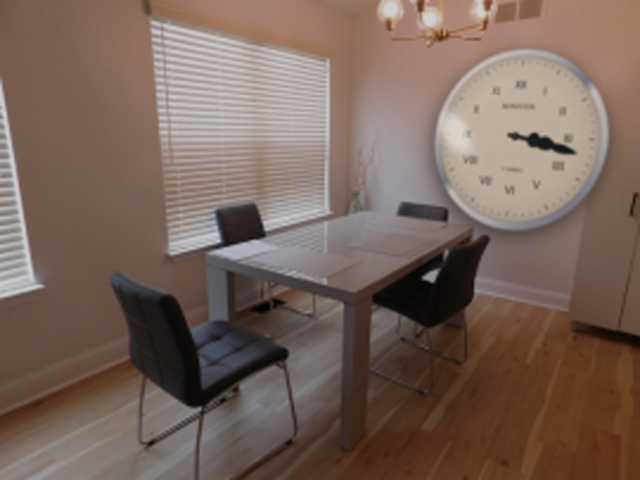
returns 3,17
